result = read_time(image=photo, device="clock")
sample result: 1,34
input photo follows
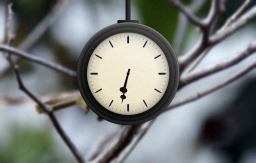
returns 6,32
